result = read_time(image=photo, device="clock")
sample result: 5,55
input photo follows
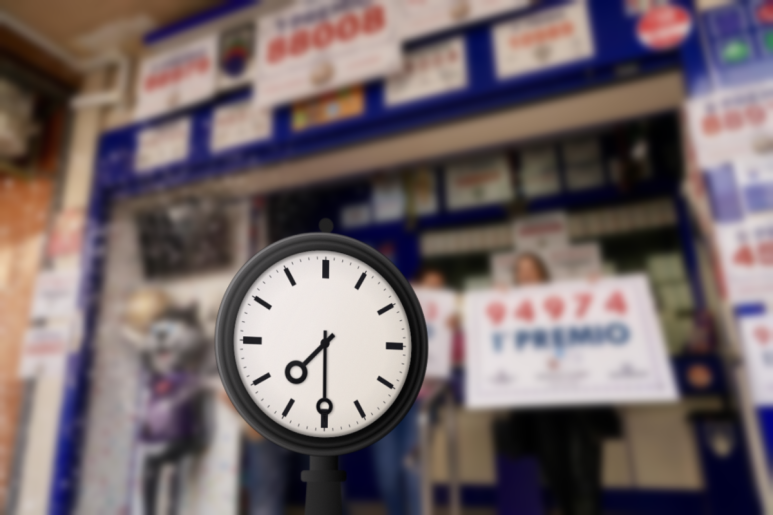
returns 7,30
